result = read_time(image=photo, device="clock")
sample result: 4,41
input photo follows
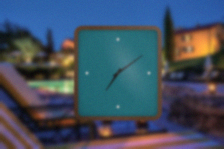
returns 7,09
